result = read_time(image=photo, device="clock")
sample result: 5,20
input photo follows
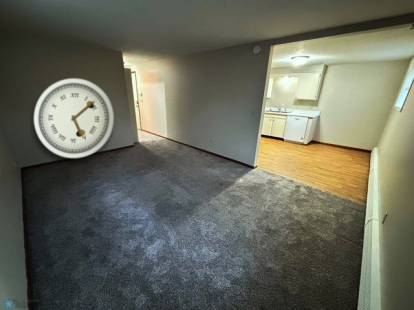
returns 5,08
